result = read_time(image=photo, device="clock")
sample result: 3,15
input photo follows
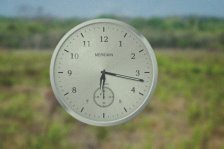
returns 6,17
